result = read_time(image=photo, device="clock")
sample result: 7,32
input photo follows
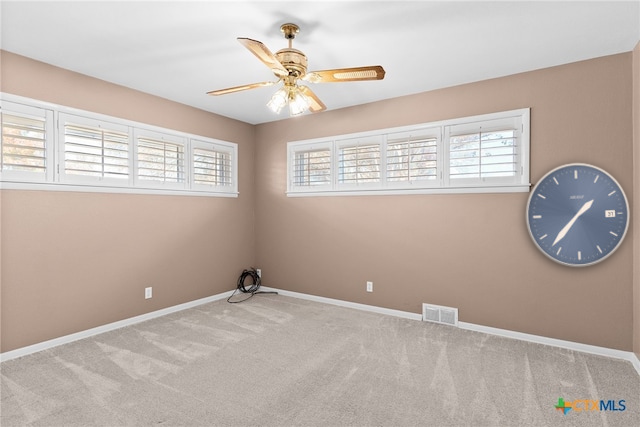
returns 1,37
